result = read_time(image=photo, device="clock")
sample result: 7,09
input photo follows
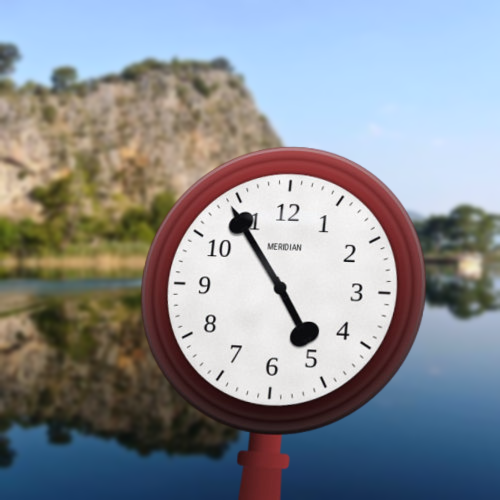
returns 4,54
